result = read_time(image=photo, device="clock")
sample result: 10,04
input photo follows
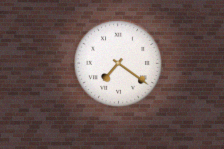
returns 7,21
